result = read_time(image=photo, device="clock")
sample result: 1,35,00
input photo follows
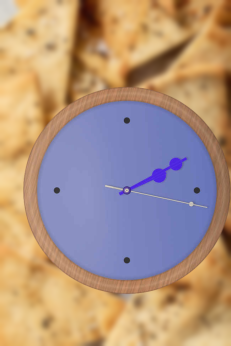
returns 2,10,17
